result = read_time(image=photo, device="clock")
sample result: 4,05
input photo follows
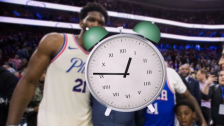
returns 12,46
